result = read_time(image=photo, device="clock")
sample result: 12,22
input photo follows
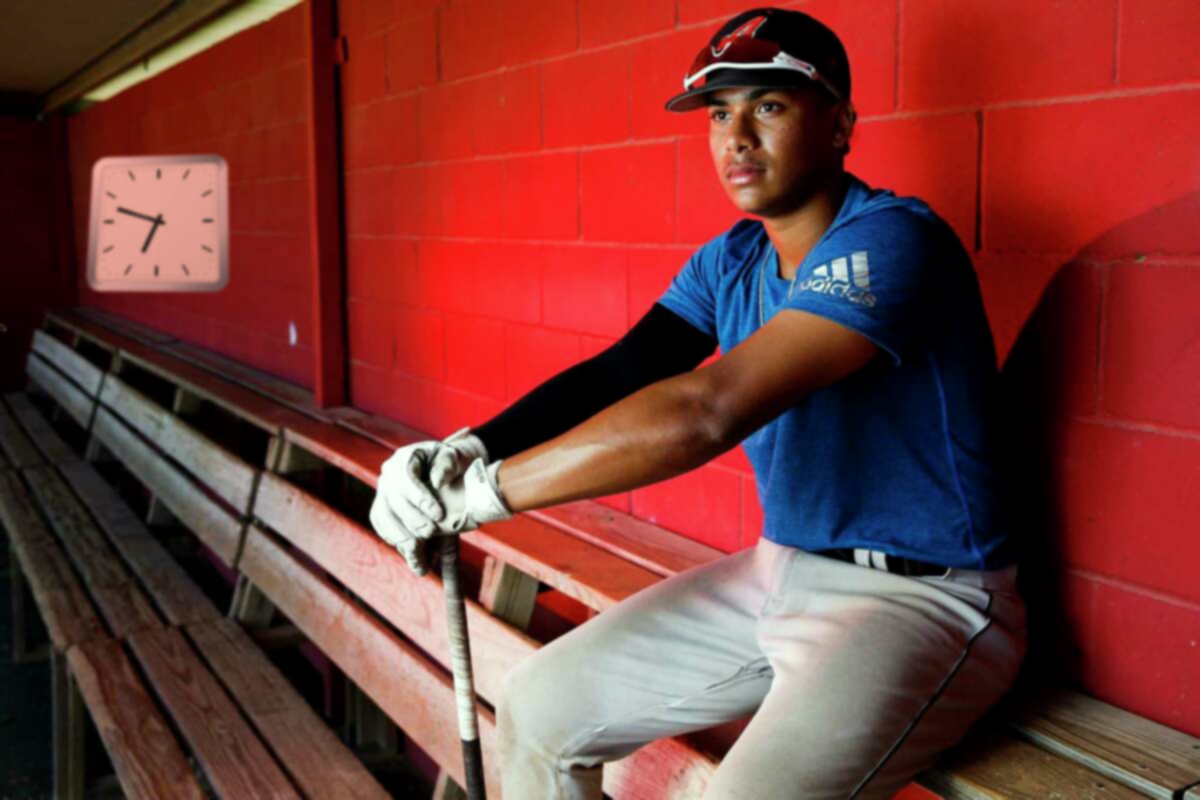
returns 6,48
